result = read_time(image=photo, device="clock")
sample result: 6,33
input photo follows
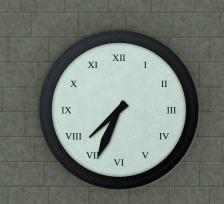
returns 7,34
